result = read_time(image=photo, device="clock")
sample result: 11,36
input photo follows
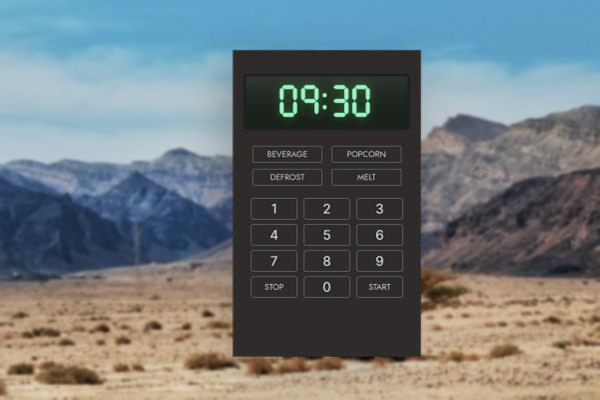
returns 9,30
